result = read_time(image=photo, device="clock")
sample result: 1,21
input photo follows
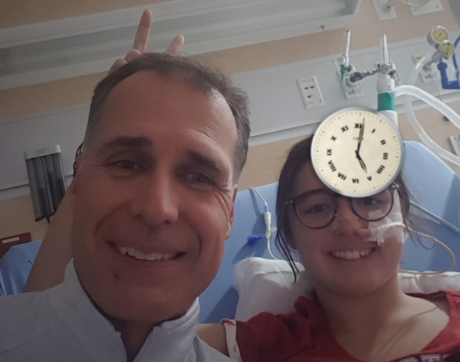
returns 5,01
